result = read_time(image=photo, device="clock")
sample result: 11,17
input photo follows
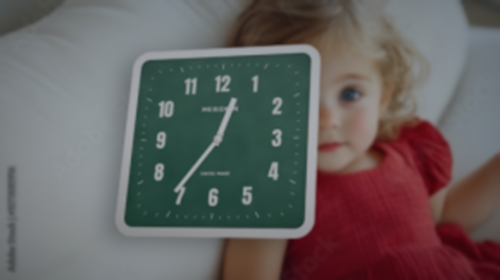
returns 12,36
